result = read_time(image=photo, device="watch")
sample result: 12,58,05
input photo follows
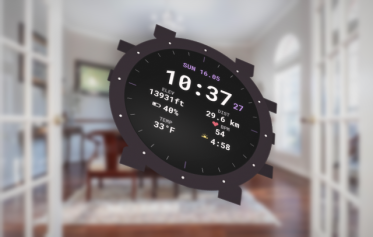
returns 10,37,27
